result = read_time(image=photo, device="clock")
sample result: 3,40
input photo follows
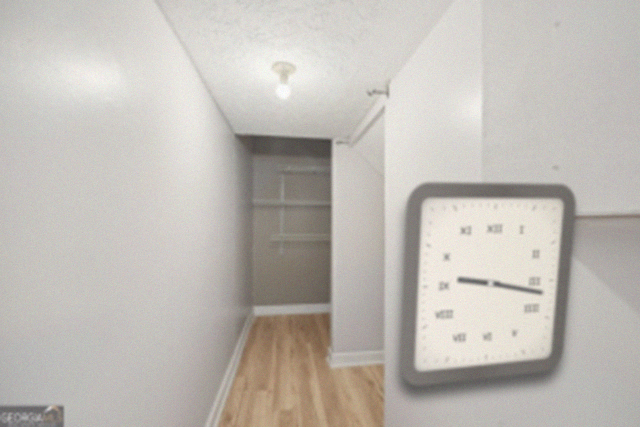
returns 9,17
